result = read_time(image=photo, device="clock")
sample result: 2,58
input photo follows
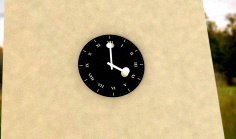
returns 4,00
